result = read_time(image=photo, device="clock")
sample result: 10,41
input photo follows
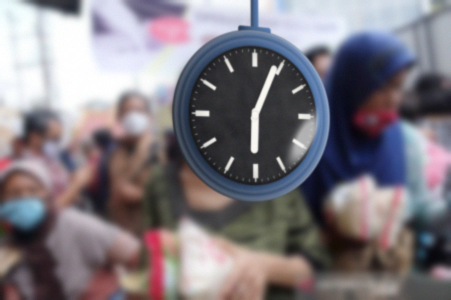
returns 6,04
